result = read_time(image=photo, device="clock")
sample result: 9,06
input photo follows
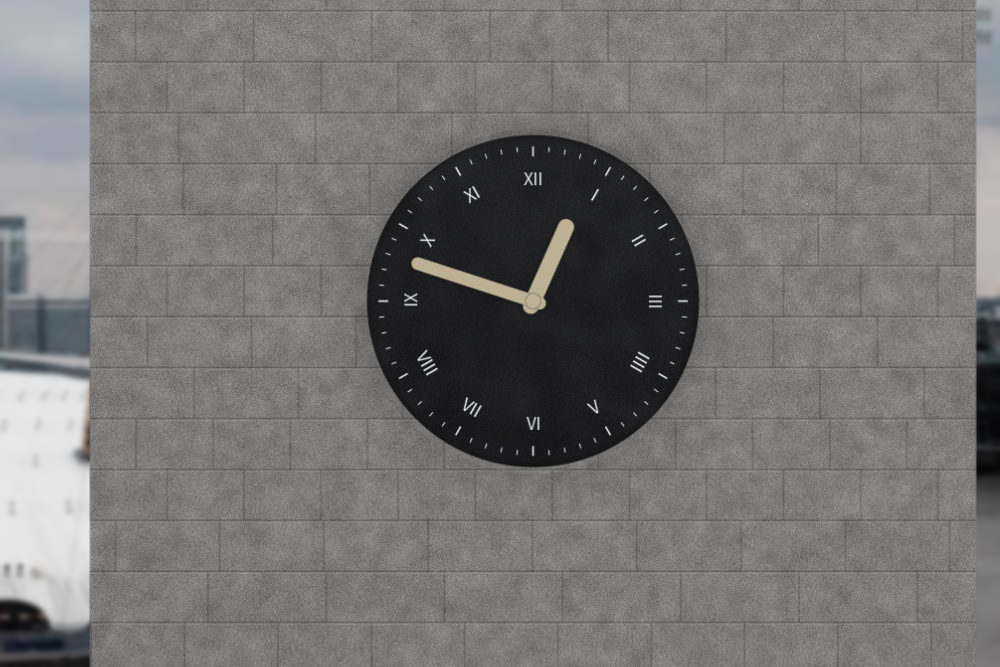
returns 12,48
